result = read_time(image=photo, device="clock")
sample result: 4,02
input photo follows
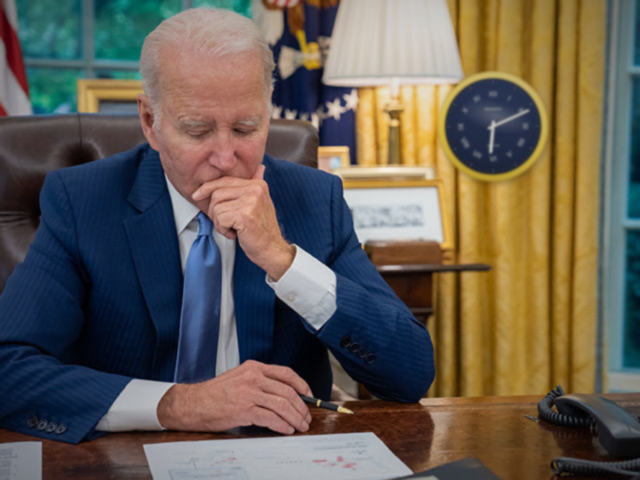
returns 6,11
